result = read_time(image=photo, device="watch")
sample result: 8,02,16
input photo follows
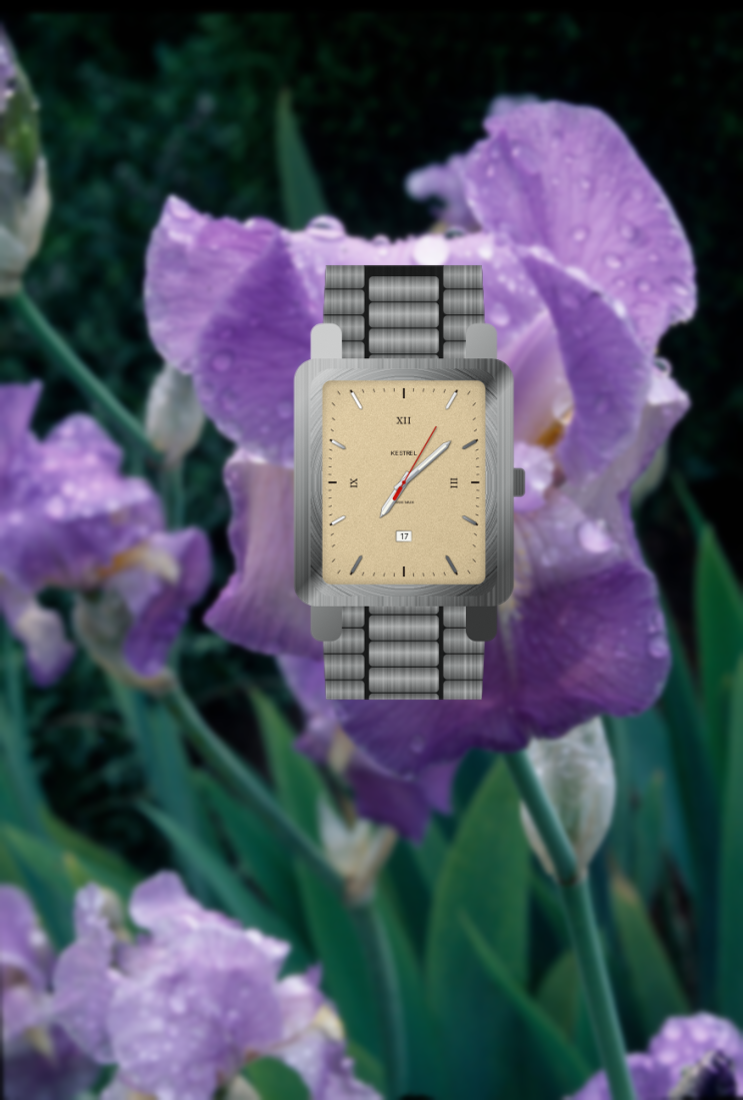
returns 7,08,05
